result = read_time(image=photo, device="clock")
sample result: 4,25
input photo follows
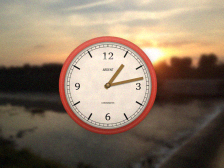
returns 1,13
